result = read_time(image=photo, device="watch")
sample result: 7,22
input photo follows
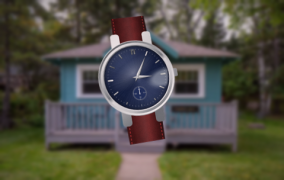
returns 3,05
